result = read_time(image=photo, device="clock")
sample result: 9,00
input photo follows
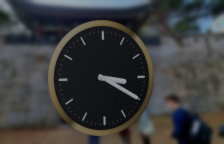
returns 3,20
